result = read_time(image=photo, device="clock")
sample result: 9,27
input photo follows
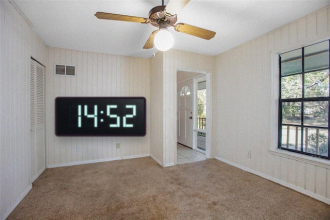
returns 14,52
